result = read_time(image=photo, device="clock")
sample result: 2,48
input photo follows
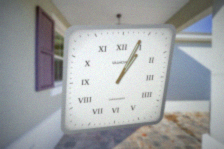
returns 1,04
